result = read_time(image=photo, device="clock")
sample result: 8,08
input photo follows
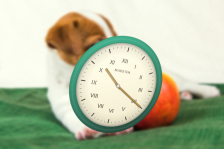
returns 10,20
